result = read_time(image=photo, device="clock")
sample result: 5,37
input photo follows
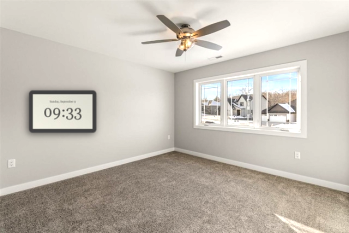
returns 9,33
